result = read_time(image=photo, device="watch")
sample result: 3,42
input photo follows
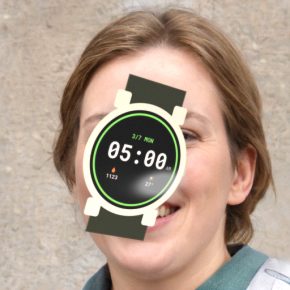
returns 5,00
